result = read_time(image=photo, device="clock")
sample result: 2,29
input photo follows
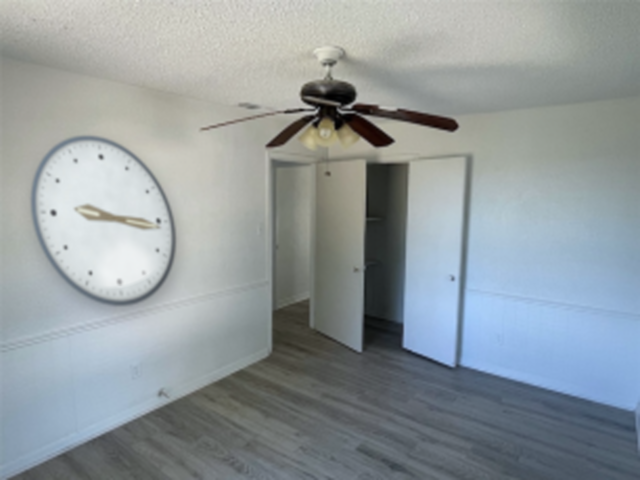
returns 9,16
